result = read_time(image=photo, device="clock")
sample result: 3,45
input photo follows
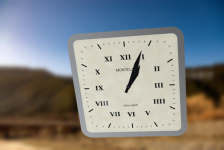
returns 1,04
